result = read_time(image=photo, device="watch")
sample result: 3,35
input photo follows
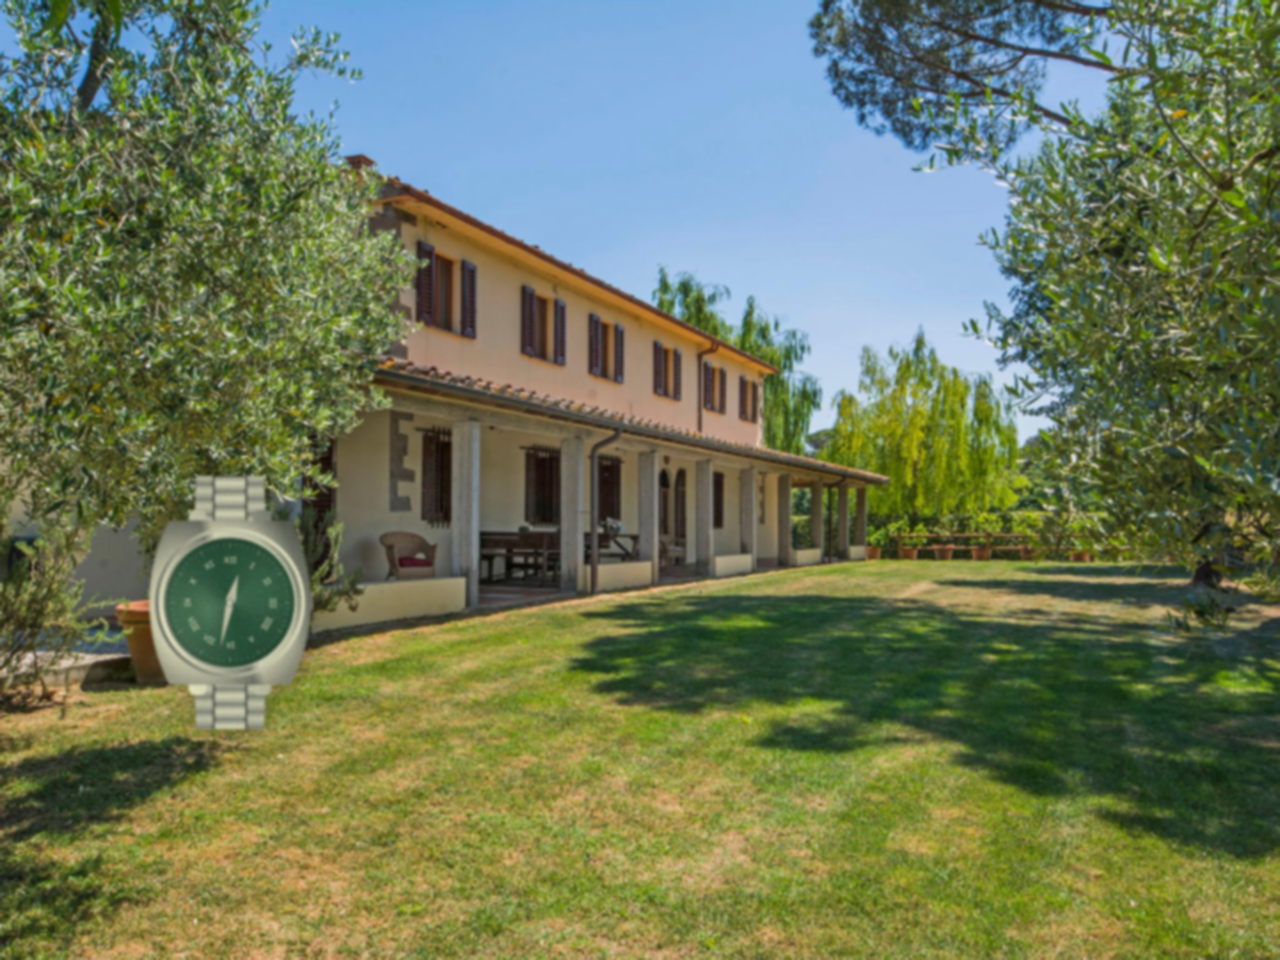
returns 12,32
